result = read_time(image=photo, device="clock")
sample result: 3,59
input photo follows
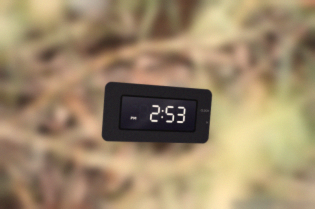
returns 2,53
